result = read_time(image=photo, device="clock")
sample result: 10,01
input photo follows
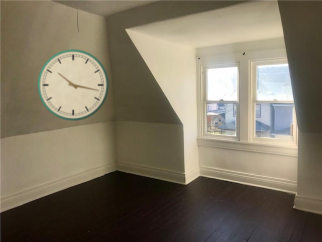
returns 10,17
